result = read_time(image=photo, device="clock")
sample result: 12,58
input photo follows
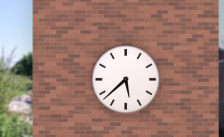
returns 5,38
